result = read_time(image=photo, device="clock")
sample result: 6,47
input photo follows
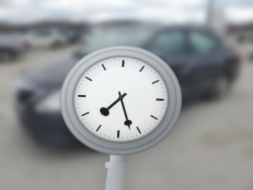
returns 7,27
